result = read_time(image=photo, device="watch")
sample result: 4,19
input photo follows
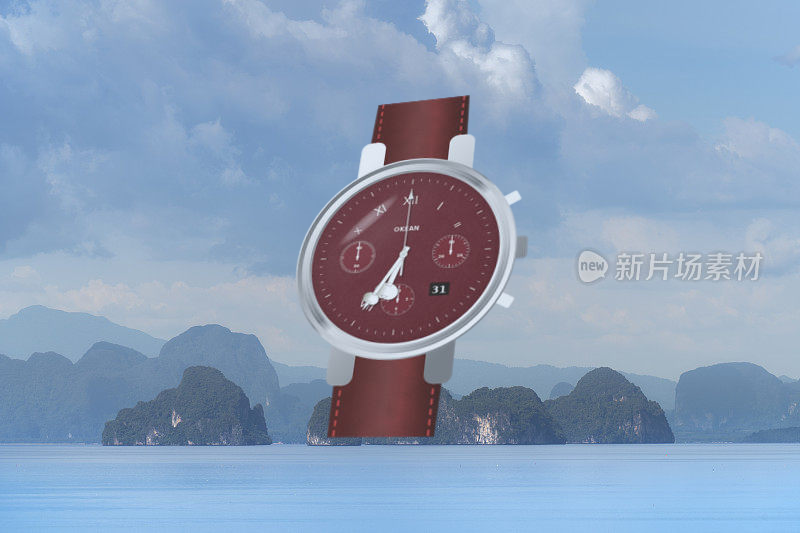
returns 6,35
